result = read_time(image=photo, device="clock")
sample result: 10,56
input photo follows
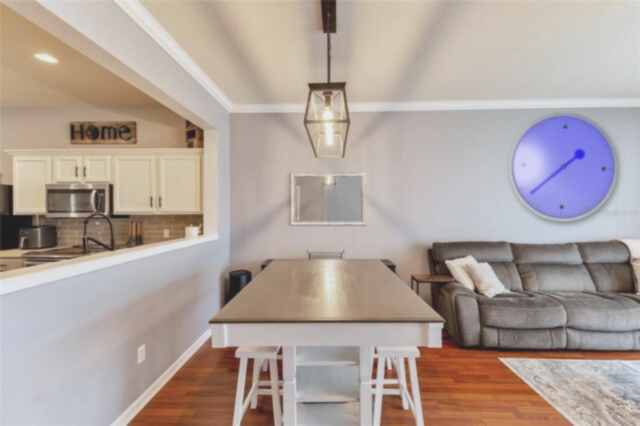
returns 1,38
